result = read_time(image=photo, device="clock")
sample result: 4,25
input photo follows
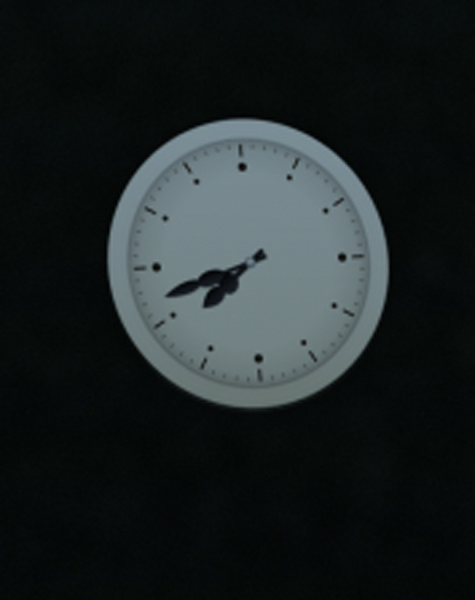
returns 7,42
